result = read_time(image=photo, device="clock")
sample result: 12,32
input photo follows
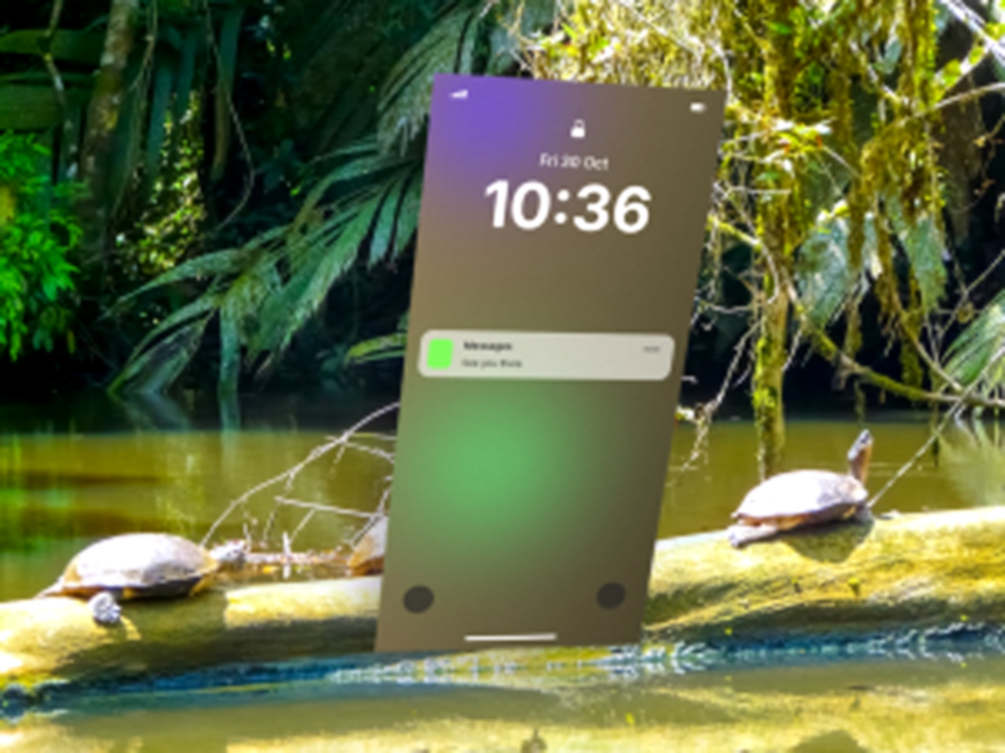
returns 10,36
